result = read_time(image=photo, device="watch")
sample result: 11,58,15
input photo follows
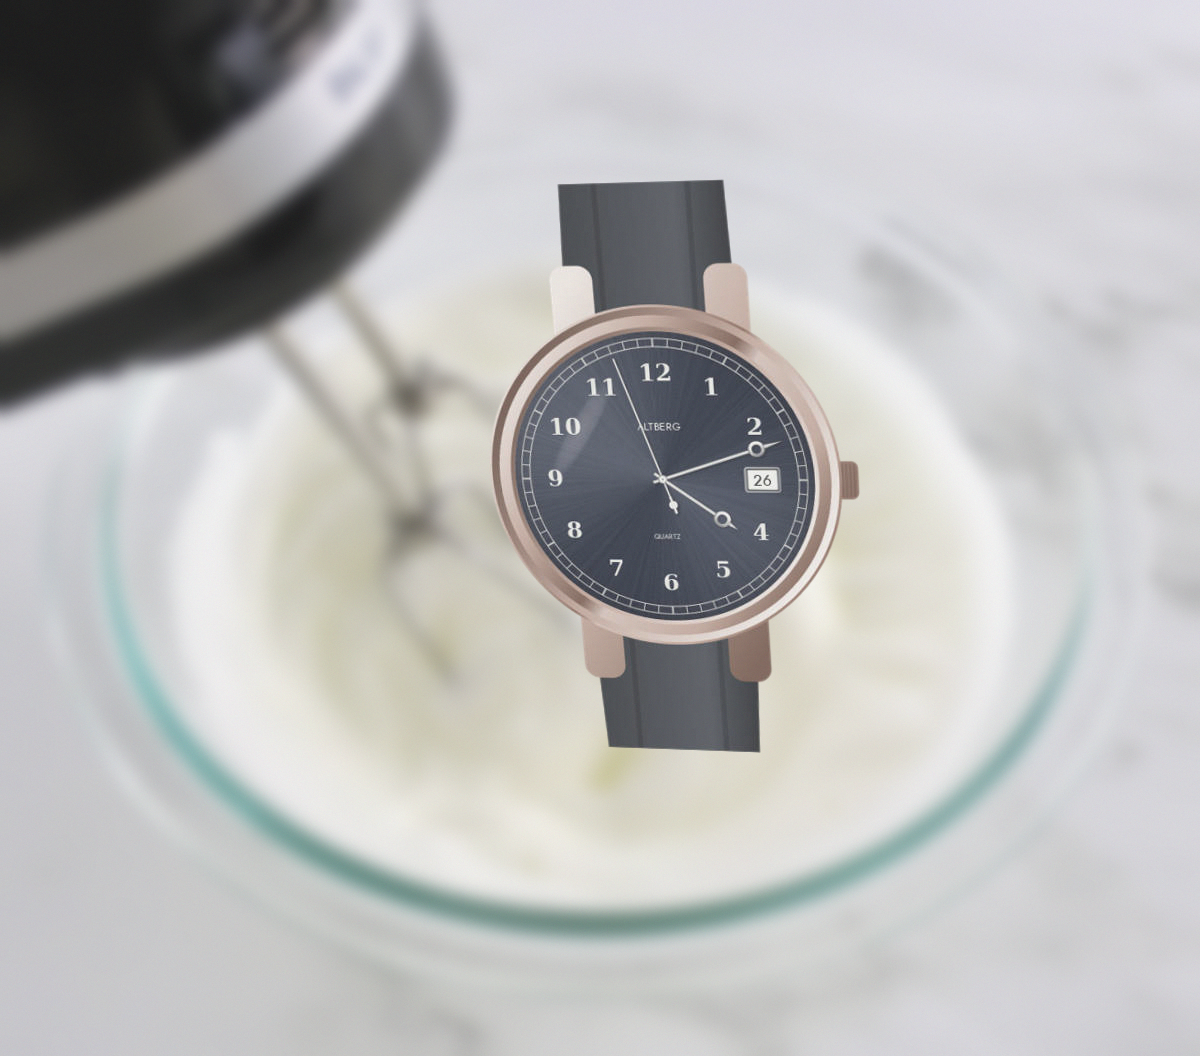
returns 4,11,57
